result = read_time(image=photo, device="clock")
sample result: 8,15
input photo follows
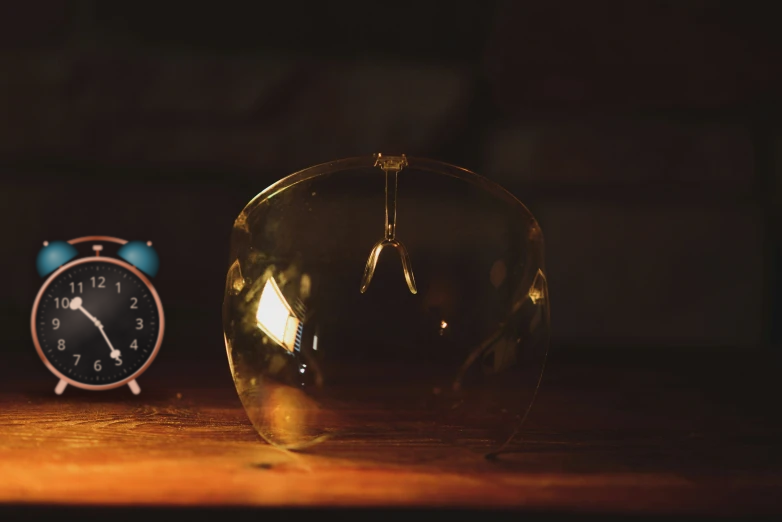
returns 10,25
